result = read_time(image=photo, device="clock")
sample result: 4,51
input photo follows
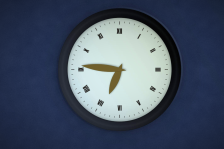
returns 6,46
